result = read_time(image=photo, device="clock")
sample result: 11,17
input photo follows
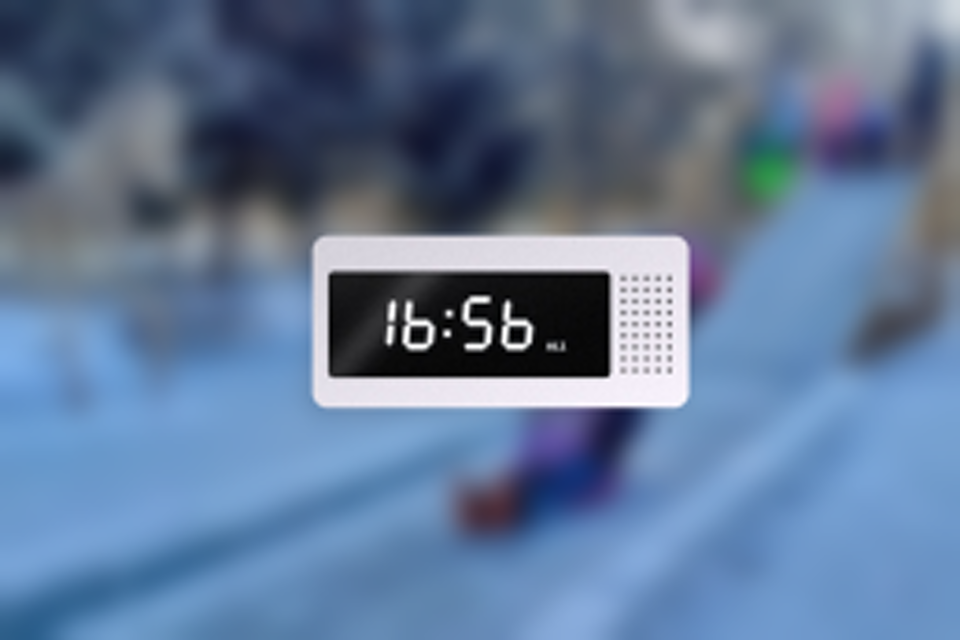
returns 16,56
